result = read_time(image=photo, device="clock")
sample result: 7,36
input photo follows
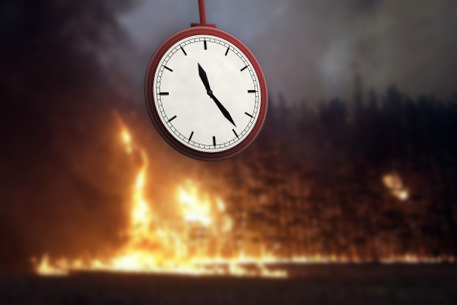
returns 11,24
